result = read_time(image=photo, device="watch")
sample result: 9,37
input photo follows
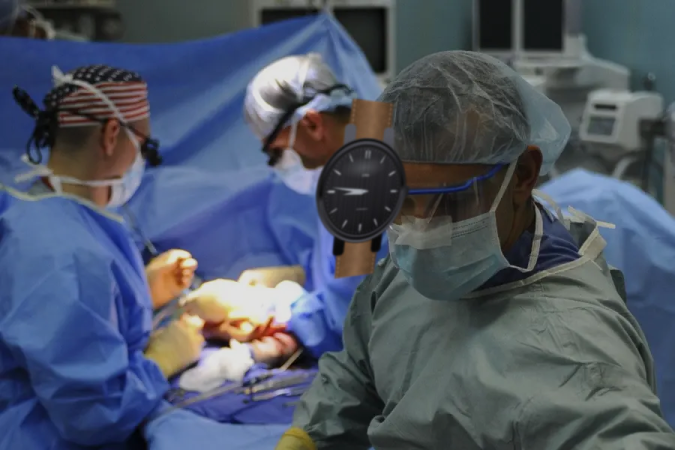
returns 8,46
